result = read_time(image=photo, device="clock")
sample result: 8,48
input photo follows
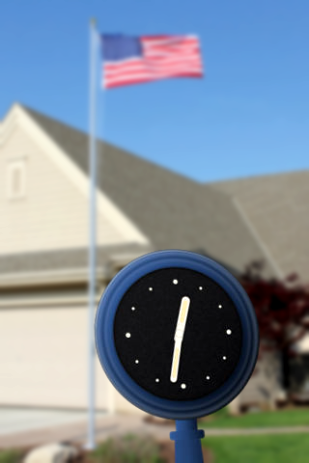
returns 12,32
